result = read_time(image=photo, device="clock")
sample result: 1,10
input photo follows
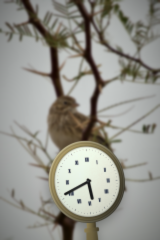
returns 5,41
